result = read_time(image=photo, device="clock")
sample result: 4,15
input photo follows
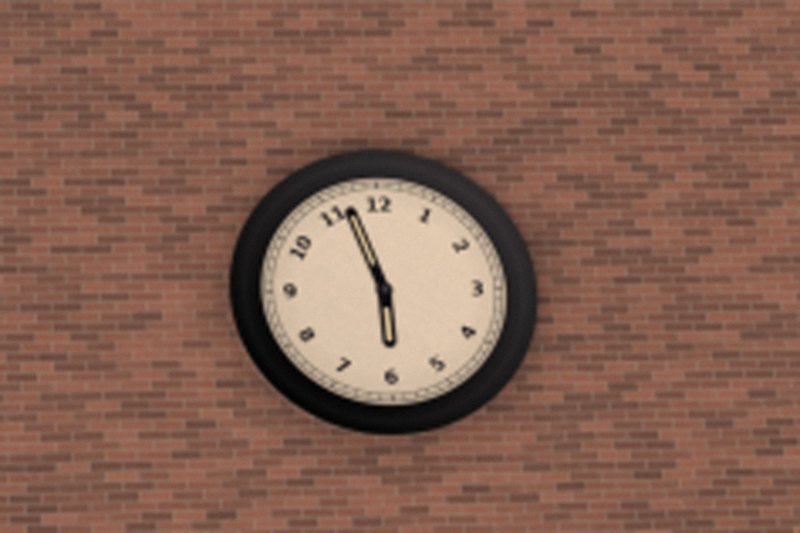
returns 5,57
